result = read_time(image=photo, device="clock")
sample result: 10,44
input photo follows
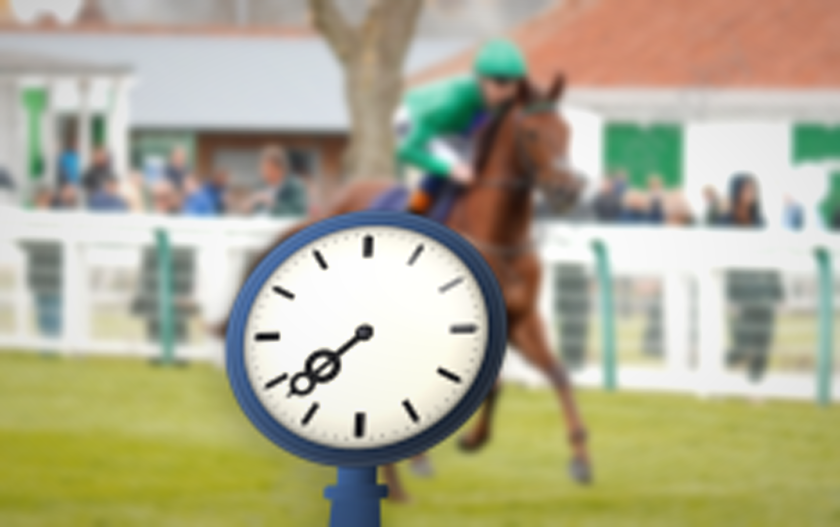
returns 7,38
